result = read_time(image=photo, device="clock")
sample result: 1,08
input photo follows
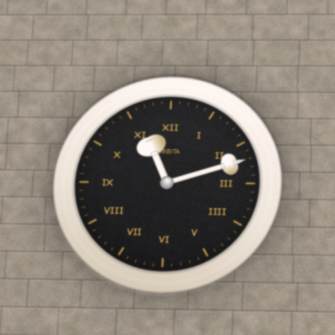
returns 11,12
